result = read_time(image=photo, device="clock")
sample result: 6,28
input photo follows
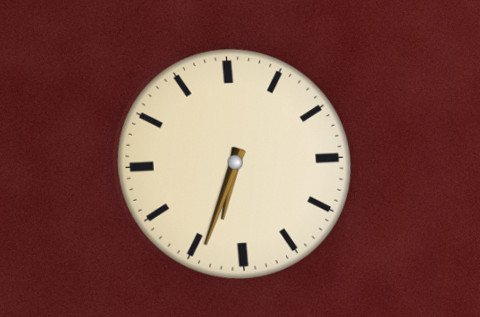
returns 6,34
